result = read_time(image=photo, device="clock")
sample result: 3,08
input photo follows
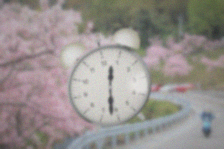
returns 12,32
